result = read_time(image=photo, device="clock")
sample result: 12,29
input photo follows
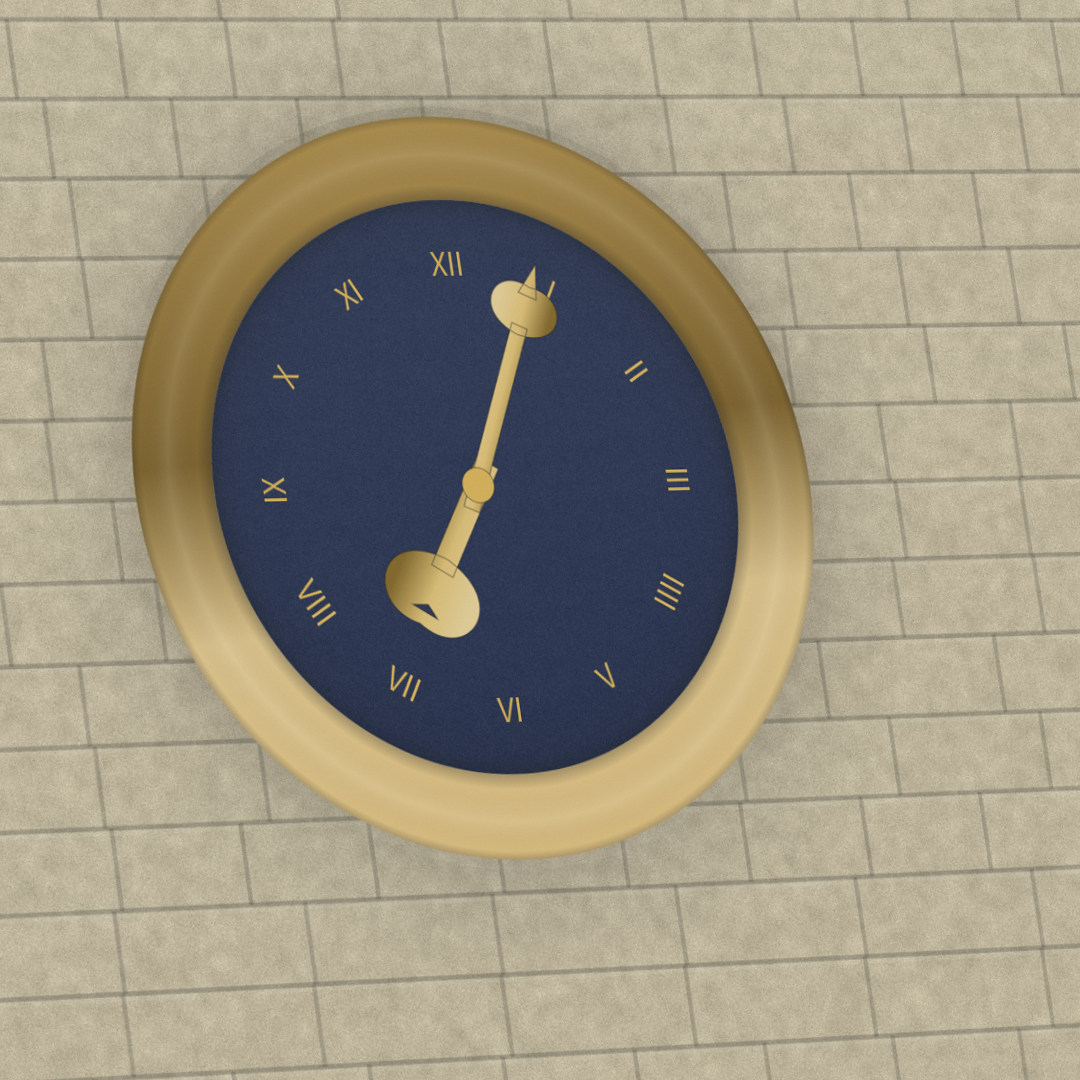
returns 7,04
